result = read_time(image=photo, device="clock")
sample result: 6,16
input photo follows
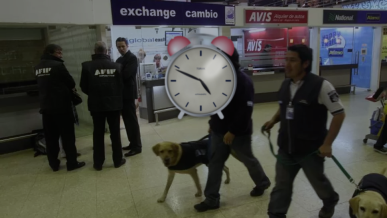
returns 4,49
